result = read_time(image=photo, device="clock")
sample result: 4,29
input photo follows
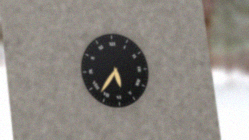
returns 5,37
